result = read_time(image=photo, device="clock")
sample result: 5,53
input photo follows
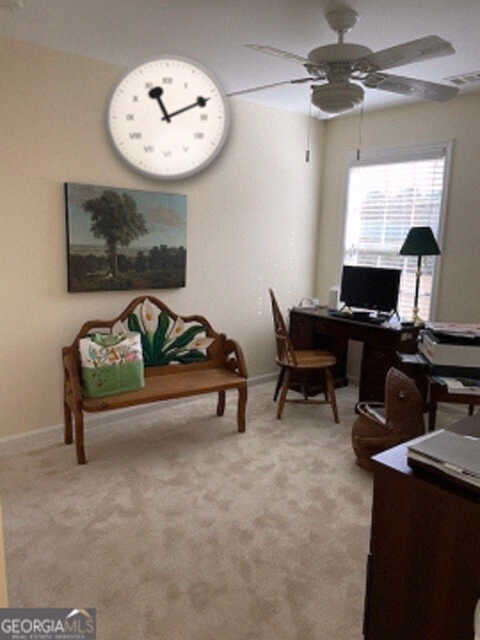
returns 11,11
